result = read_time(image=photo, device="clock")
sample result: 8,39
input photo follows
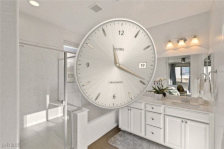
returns 11,19
